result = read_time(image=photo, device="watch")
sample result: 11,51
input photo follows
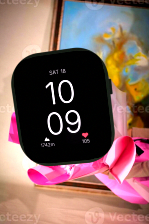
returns 10,09
